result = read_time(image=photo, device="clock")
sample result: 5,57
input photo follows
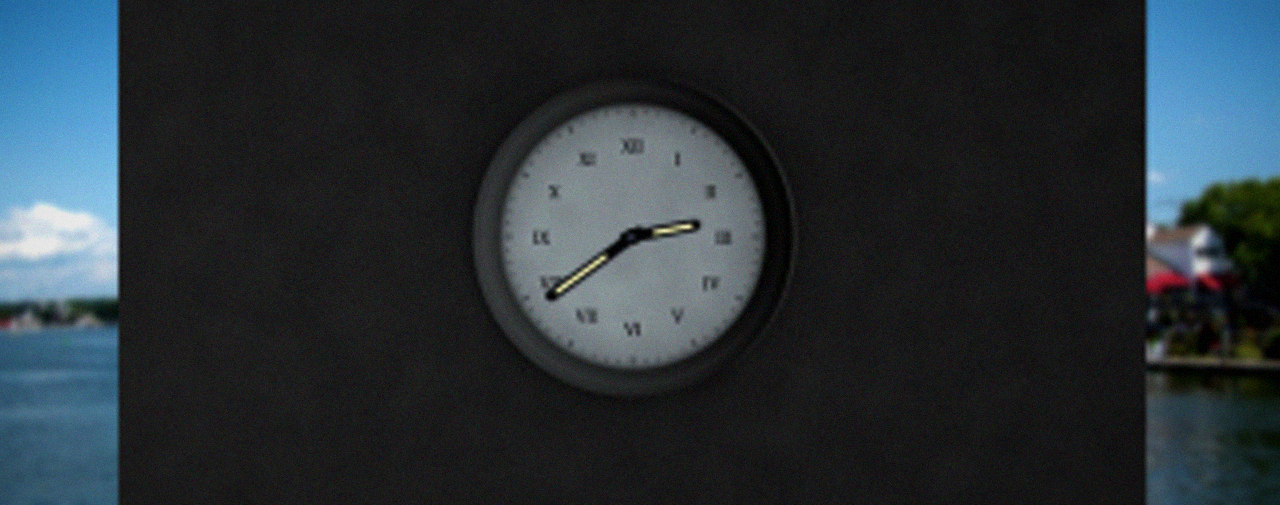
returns 2,39
